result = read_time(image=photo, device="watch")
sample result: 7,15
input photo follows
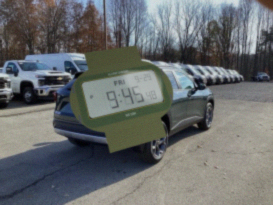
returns 9,45
